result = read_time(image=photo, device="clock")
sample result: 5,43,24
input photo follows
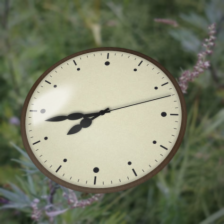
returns 7,43,12
